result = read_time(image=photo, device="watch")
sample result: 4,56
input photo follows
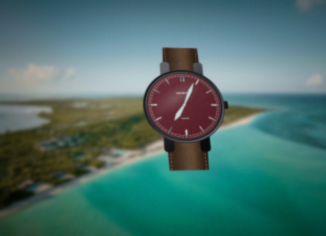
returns 7,04
